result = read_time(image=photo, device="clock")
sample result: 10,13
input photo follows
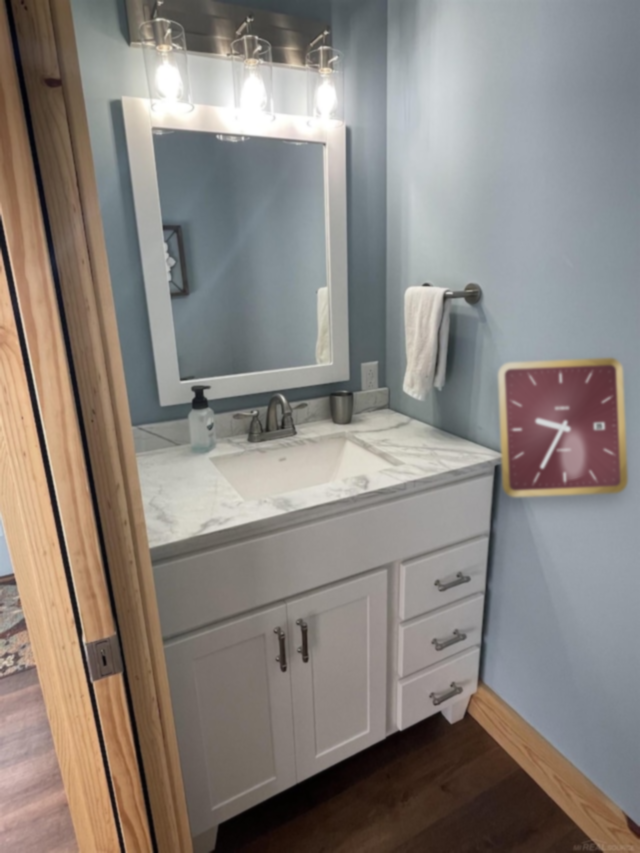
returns 9,35
